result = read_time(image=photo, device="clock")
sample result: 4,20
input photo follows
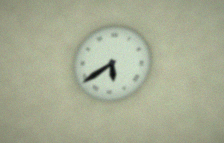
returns 5,39
